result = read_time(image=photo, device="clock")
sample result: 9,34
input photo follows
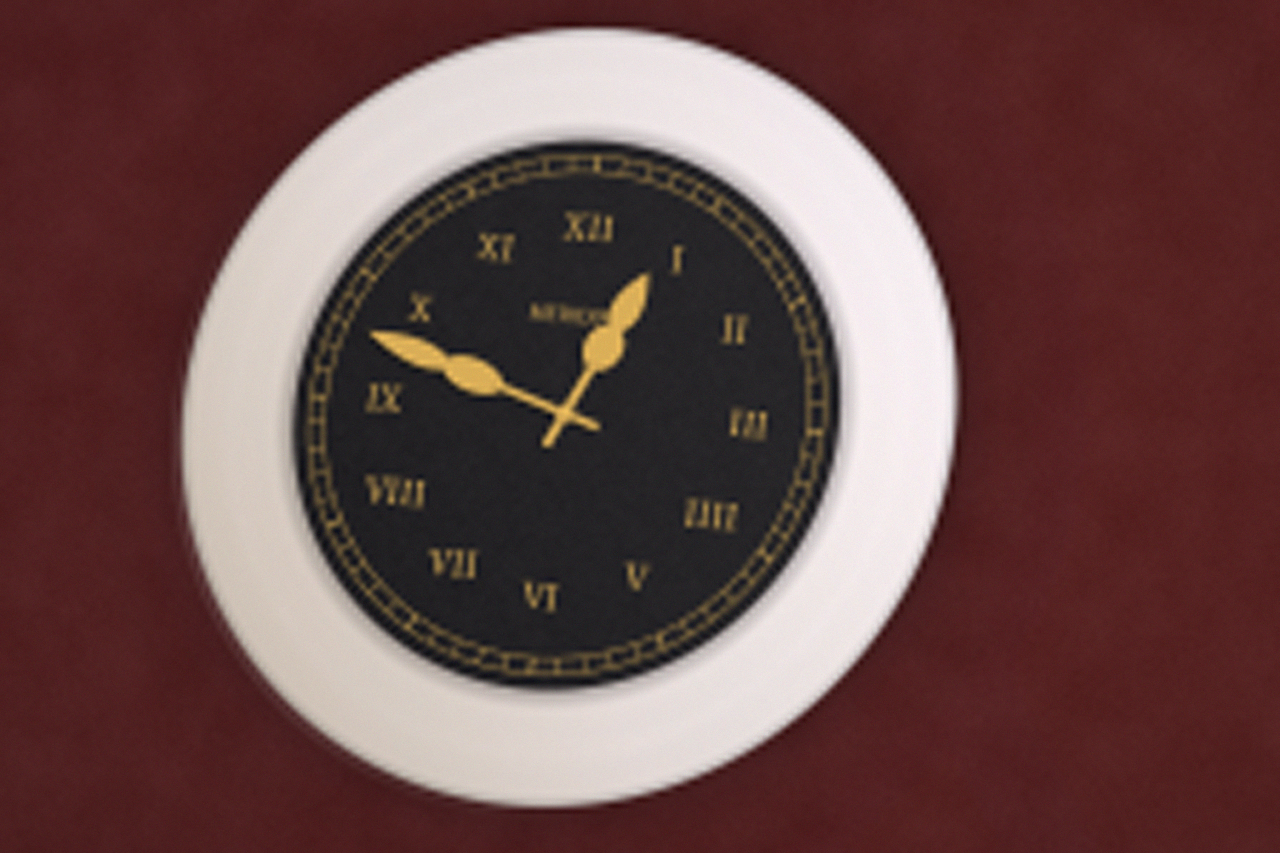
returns 12,48
